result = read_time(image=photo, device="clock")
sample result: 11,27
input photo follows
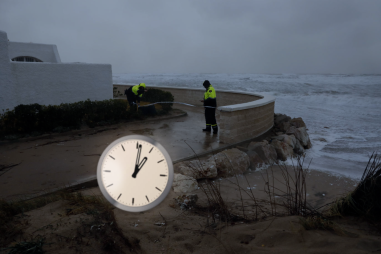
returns 1,01
